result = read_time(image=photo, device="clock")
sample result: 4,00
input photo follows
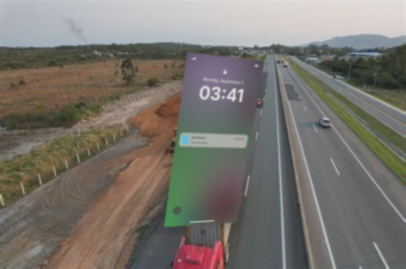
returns 3,41
